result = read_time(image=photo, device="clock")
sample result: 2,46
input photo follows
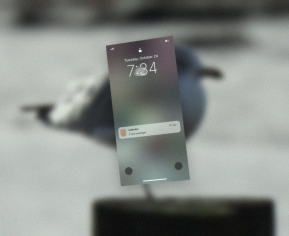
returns 7,34
